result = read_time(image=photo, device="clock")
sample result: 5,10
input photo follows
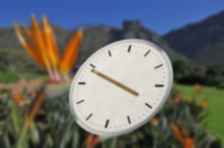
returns 3,49
